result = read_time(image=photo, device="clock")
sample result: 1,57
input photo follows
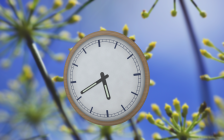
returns 5,41
